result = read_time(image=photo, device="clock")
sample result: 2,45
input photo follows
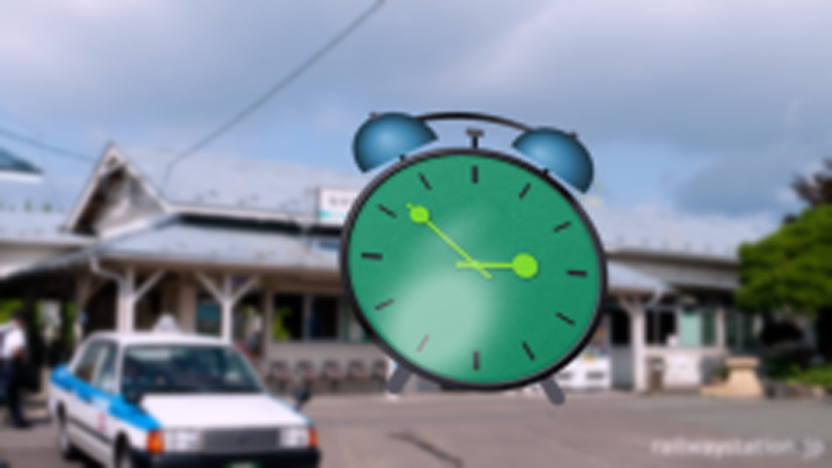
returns 2,52
